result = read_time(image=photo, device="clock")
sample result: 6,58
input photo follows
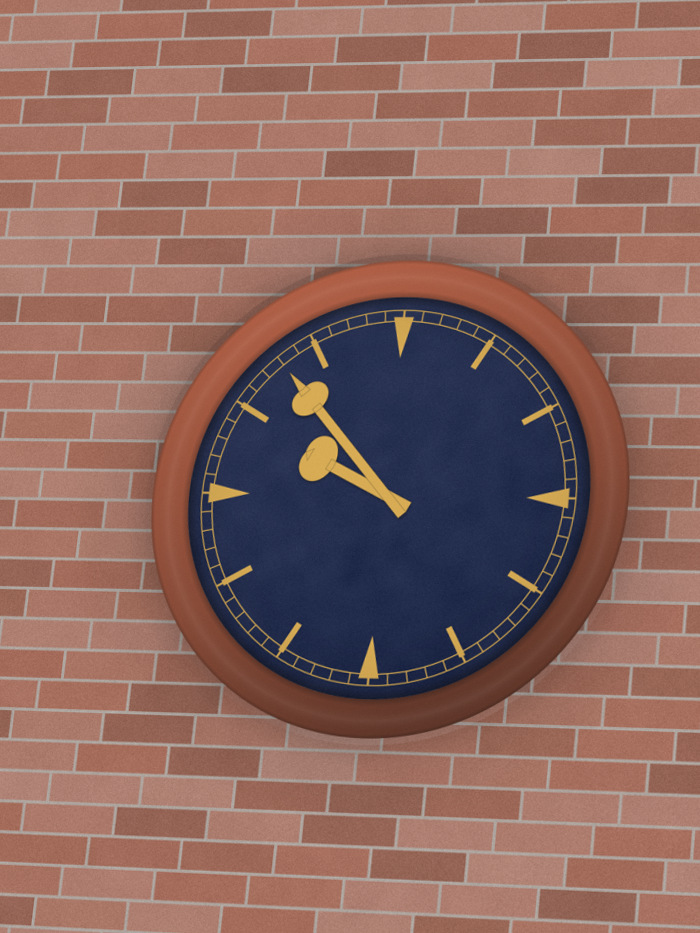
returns 9,53
